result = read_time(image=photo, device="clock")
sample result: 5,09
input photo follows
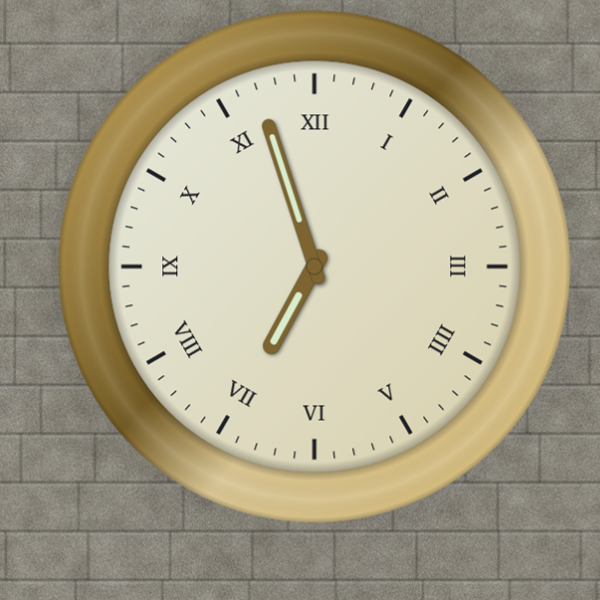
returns 6,57
